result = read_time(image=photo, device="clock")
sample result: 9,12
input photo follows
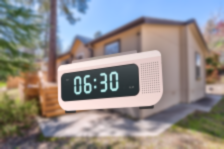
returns 6,30
